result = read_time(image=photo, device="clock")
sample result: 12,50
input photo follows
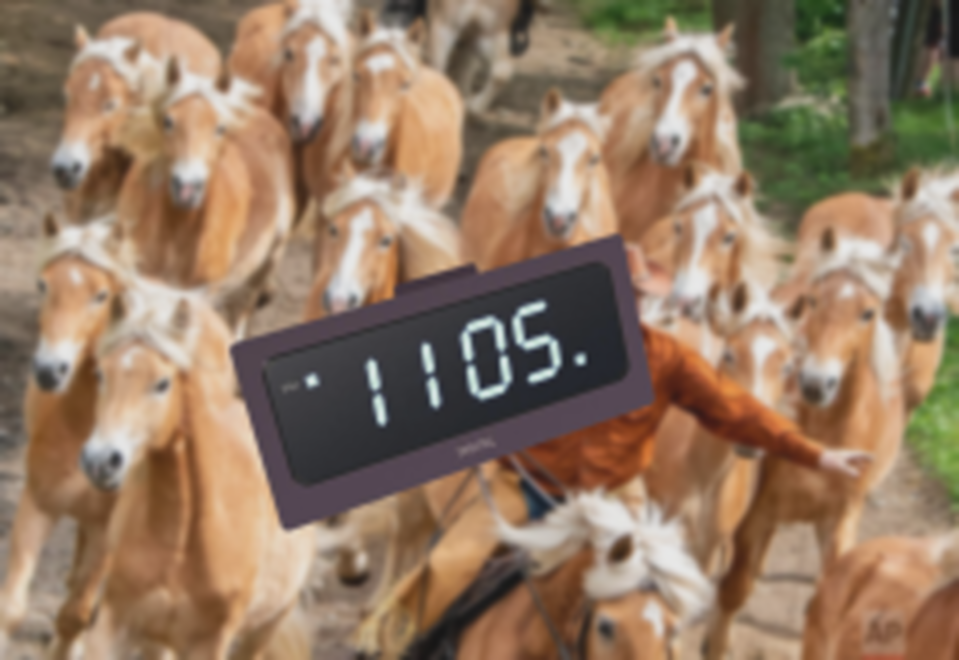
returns 11,05
